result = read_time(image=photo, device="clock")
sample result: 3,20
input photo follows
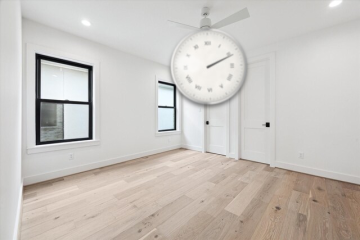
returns 2,11
